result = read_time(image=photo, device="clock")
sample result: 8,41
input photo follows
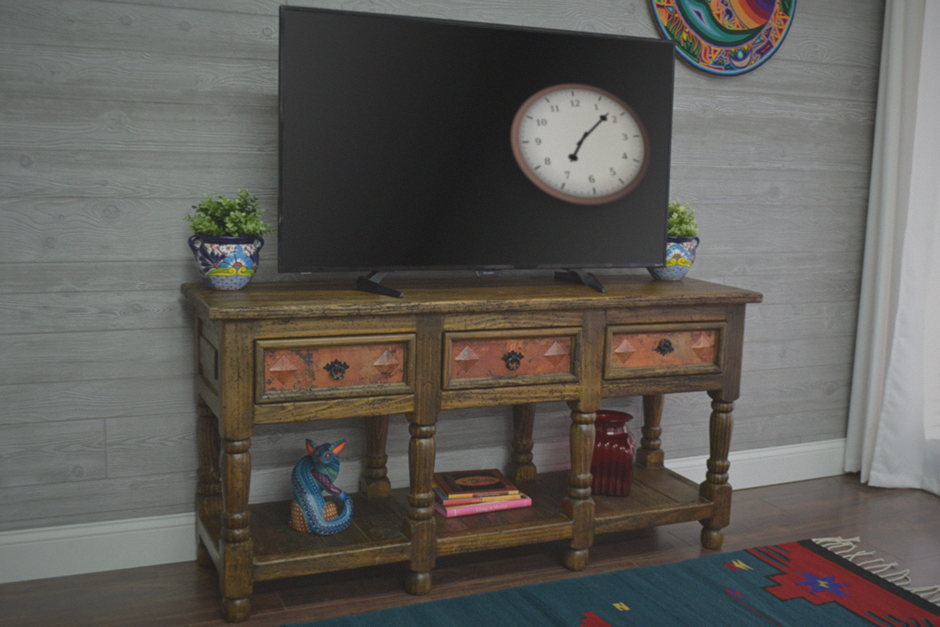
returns 7,08
